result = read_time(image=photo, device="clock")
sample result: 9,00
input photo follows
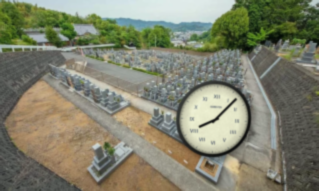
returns 8,07
